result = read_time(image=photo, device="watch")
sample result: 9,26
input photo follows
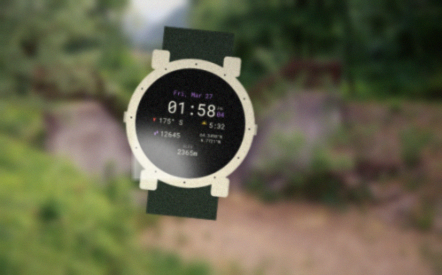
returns 1,58
